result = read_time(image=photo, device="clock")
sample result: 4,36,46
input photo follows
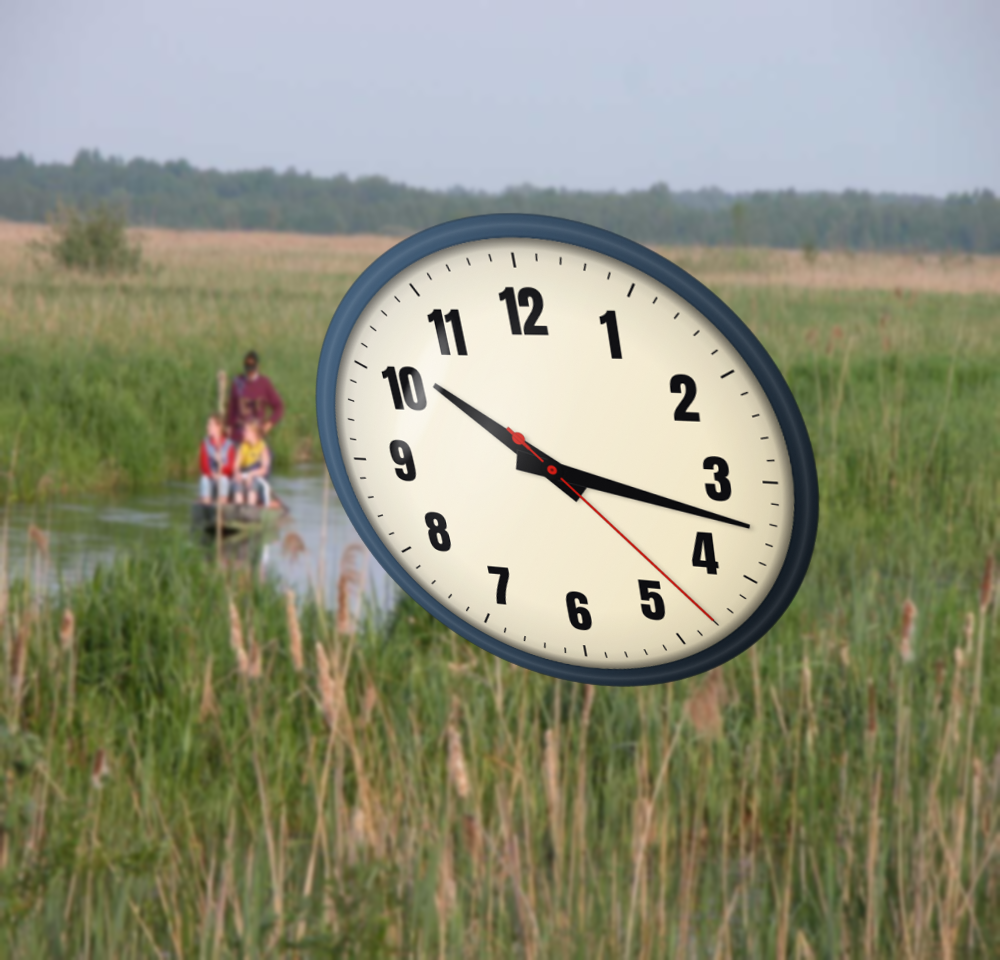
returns 10,17,23
